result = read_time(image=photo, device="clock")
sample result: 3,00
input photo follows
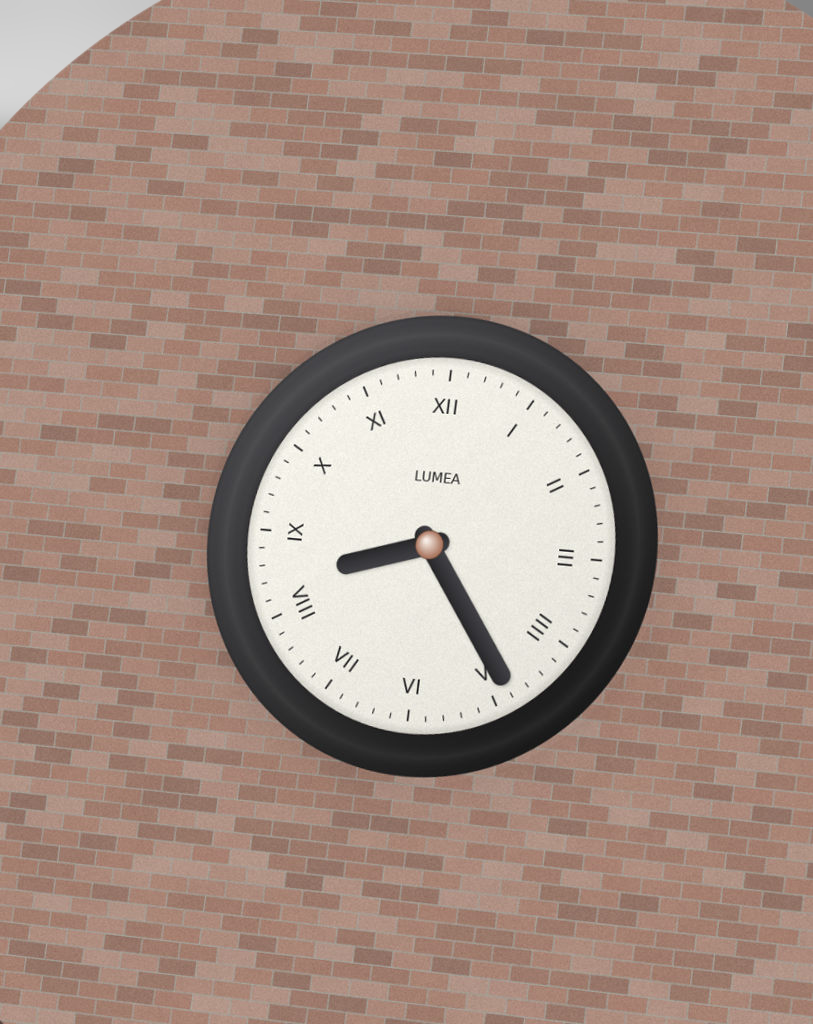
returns 8,24
